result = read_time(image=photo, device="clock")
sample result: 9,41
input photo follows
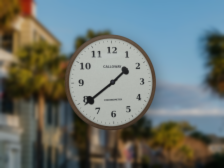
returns 1,39
